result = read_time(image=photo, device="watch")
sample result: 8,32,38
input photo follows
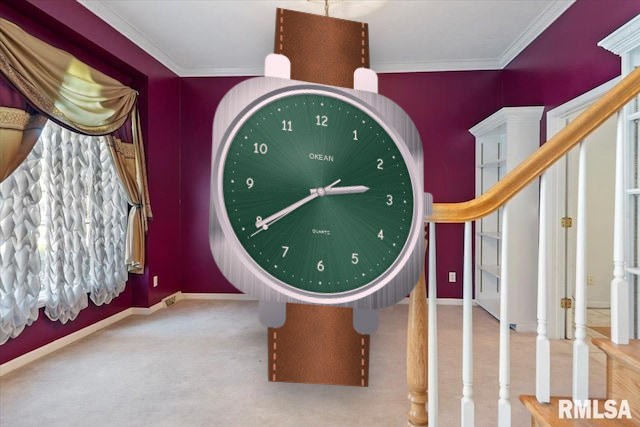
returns 2,39,39
